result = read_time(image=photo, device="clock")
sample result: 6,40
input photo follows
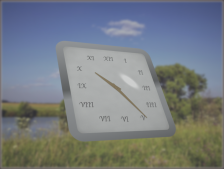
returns 10,24
